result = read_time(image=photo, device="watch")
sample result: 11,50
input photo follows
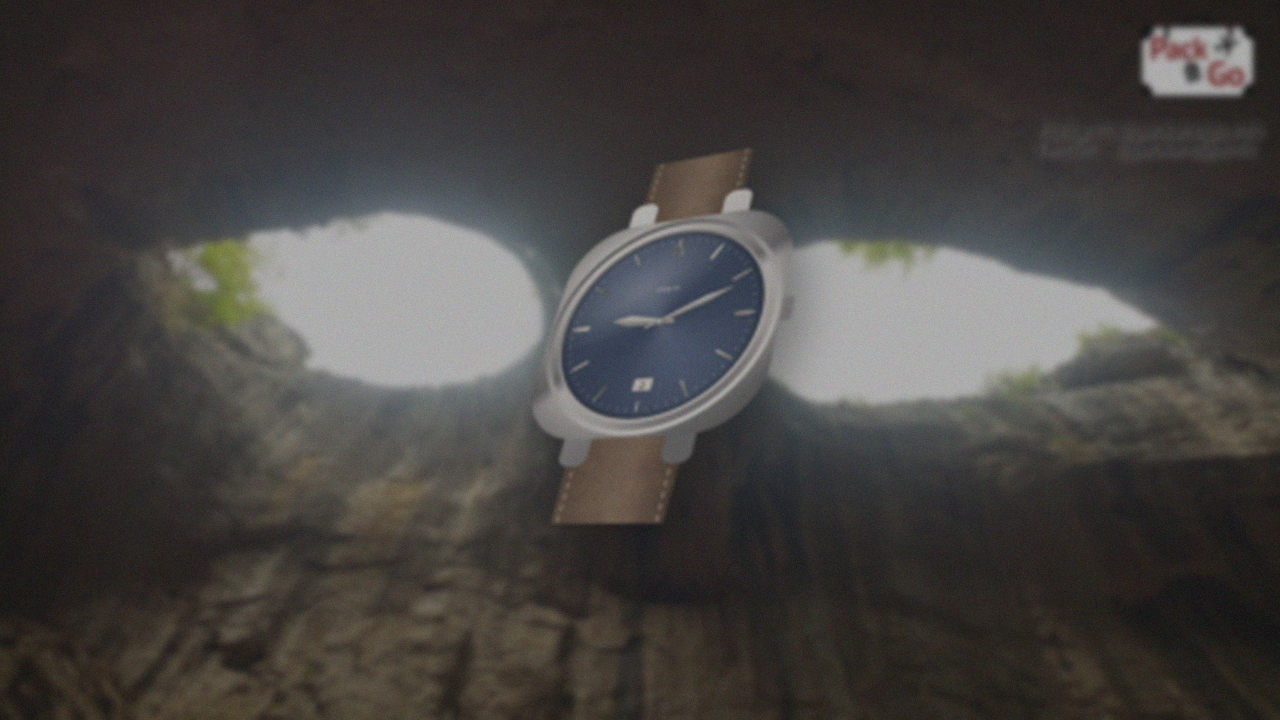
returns 9,11
